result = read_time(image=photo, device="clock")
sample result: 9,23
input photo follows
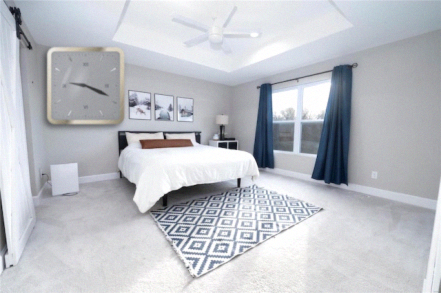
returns 9,19
